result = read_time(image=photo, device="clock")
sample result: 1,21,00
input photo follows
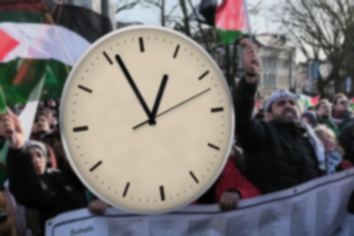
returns 12,56,12
